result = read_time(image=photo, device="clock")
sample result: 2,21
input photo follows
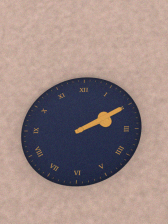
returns 2,10
